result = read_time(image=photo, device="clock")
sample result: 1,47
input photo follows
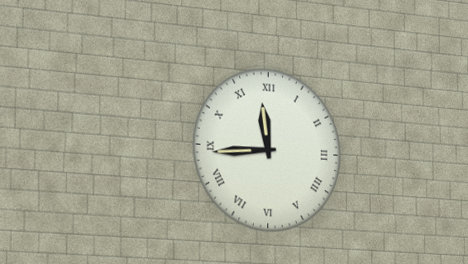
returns 11,44
